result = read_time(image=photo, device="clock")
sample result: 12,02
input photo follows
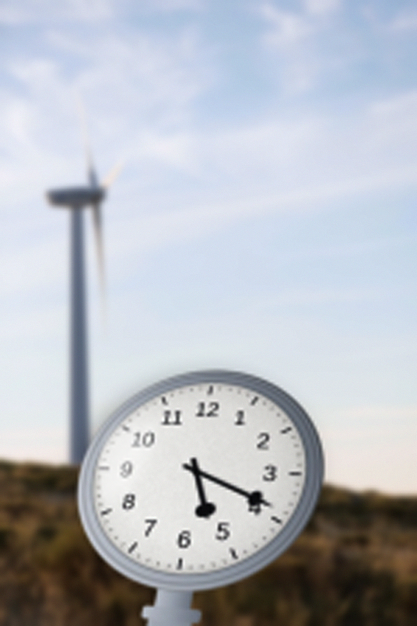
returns 5,19
